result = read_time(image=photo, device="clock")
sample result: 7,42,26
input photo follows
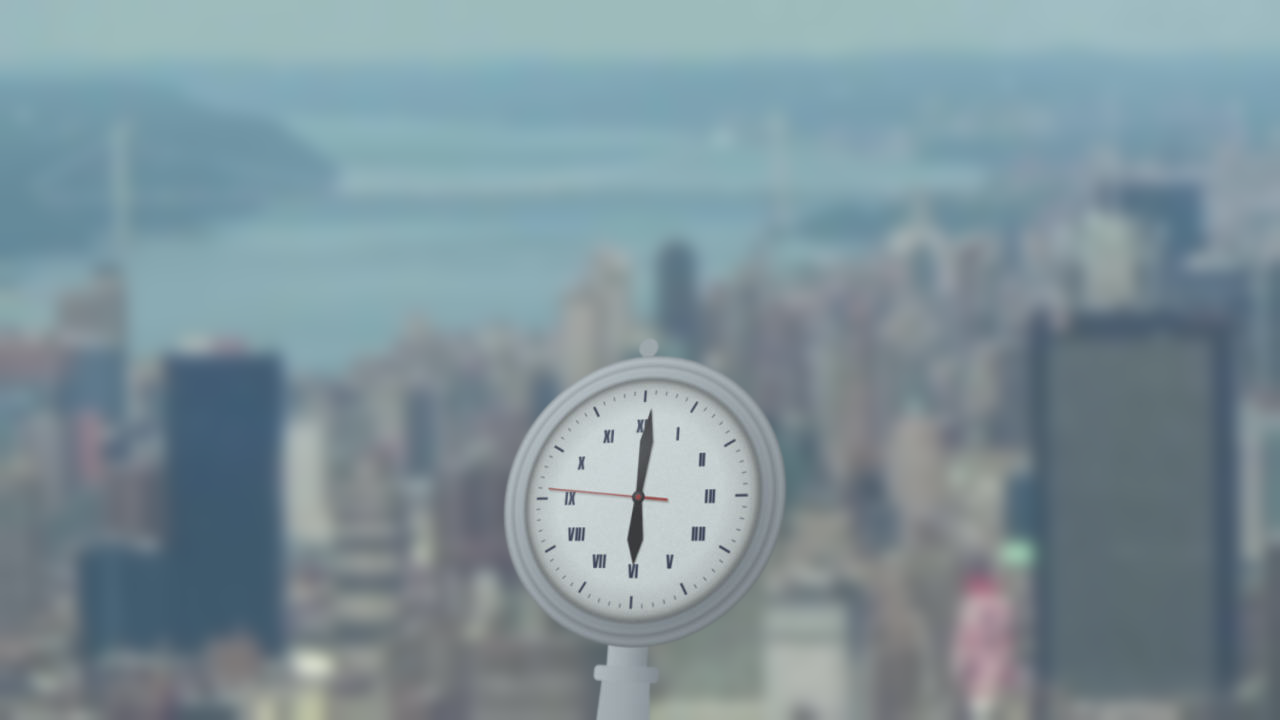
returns 6,00,46
